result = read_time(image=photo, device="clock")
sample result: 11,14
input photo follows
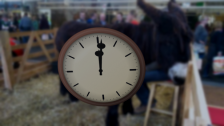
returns 12,01
